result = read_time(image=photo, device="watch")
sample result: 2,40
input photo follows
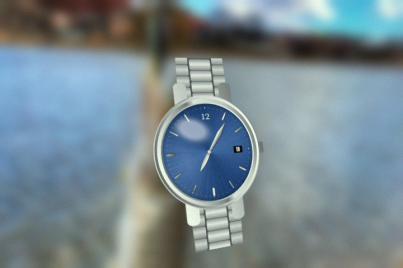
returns 7,06
